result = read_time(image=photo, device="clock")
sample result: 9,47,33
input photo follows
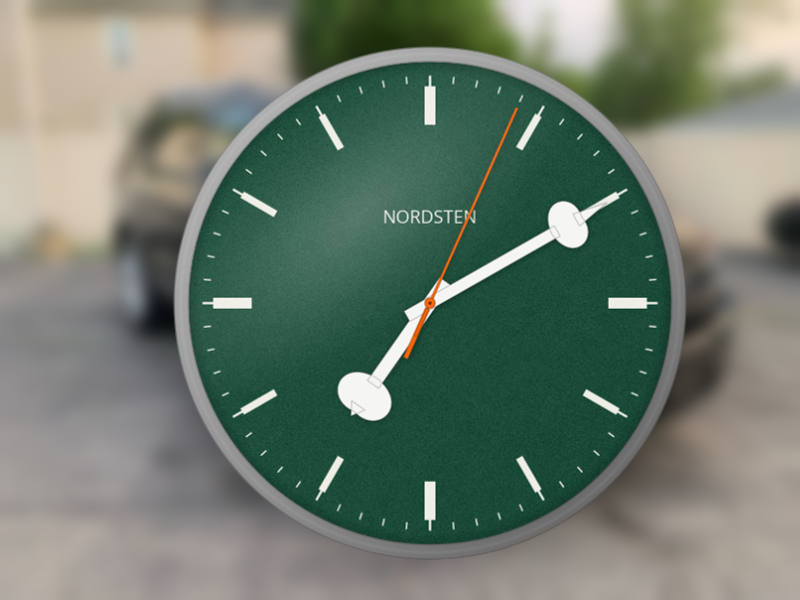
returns 7,10,04
